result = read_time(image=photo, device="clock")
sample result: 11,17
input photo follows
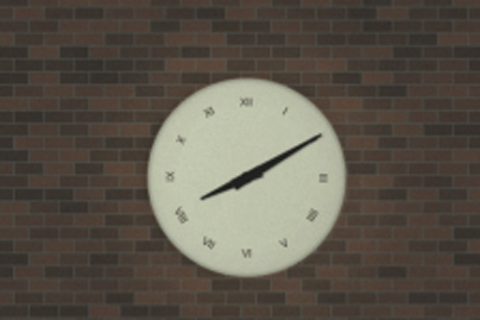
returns 8,10
